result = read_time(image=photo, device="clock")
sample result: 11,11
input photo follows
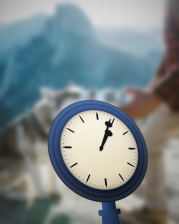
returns 1,04
